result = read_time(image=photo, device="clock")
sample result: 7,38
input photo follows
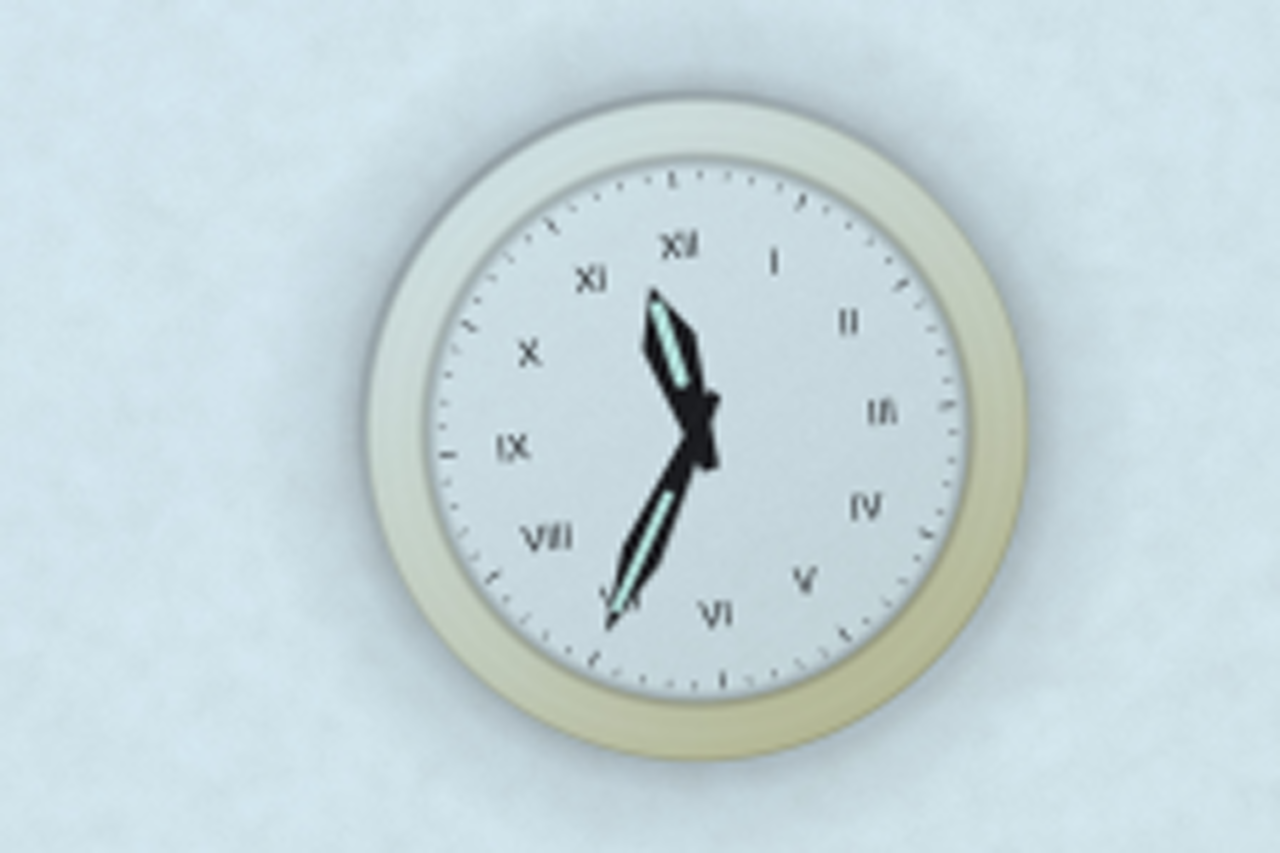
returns 11,35
